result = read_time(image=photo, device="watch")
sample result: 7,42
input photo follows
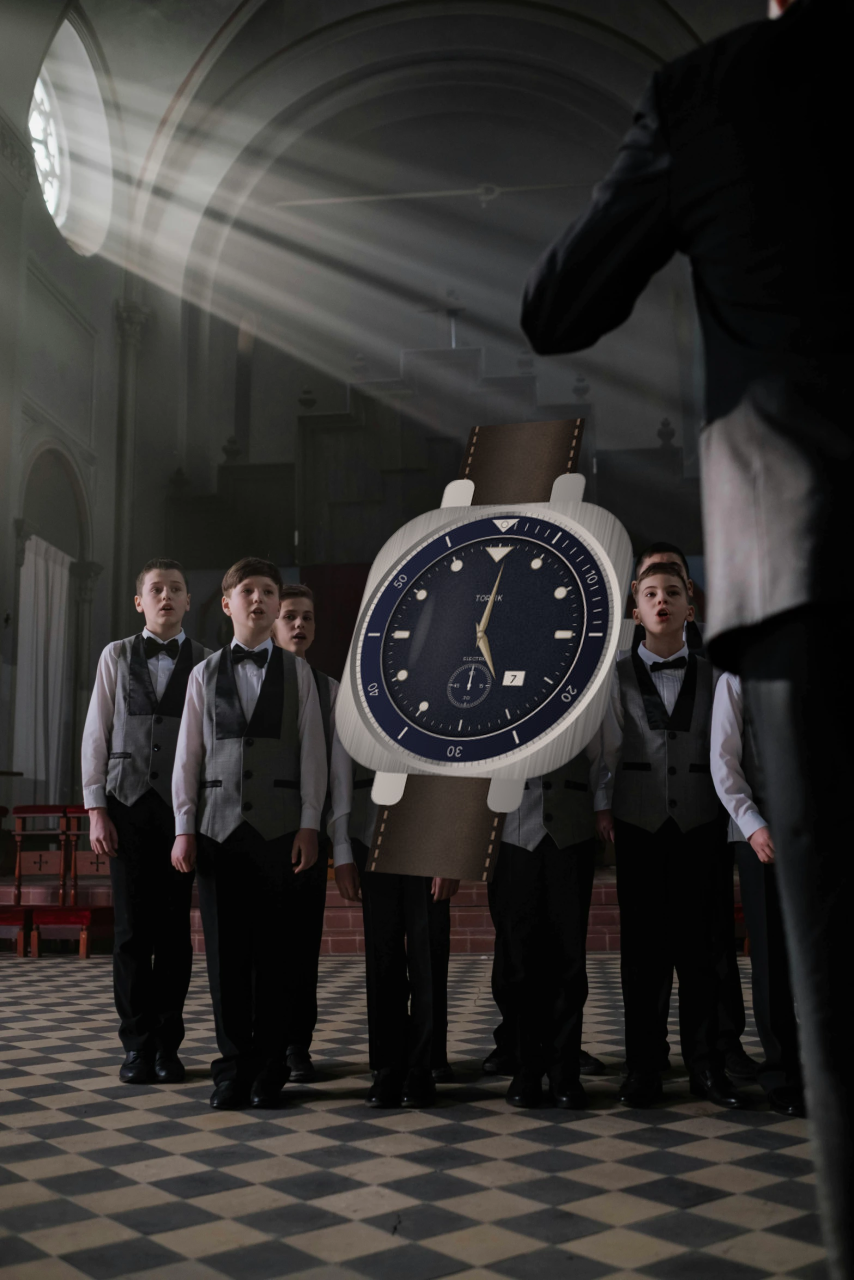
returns 5,01
